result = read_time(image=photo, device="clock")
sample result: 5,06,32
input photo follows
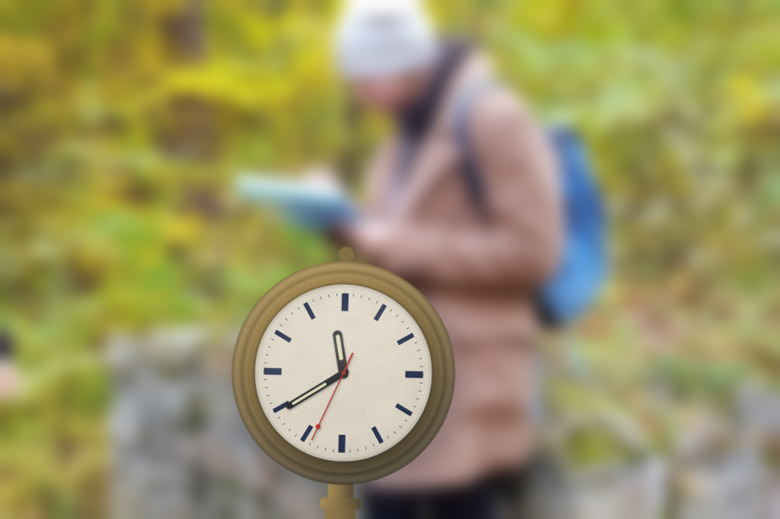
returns 11,39,34
